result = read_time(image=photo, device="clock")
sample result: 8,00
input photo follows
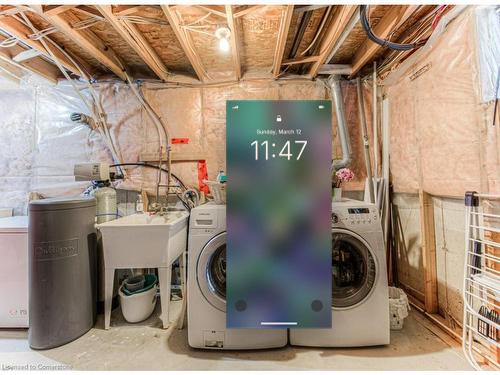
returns 11,47
